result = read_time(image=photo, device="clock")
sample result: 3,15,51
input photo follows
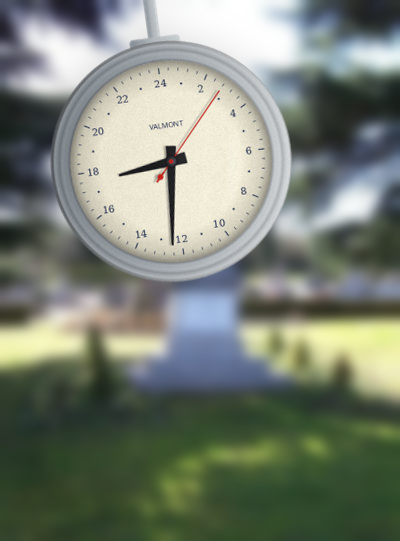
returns 17,31,07
